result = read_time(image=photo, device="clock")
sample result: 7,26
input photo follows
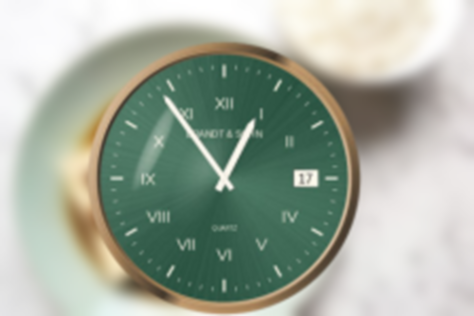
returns 12,54
